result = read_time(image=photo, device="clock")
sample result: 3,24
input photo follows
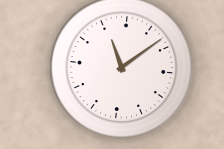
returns 11,08
